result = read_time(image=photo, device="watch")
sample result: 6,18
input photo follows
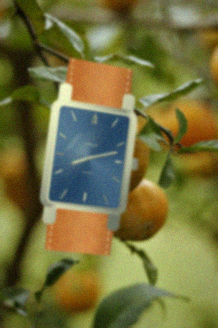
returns 8,12
